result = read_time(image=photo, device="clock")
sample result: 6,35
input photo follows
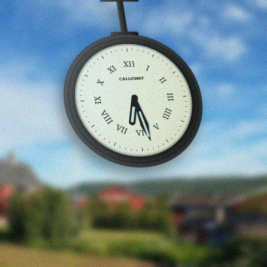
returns 6,28
